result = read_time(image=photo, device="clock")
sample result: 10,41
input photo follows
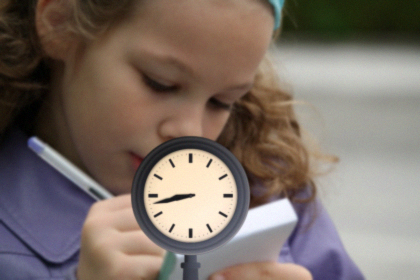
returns 8,43
